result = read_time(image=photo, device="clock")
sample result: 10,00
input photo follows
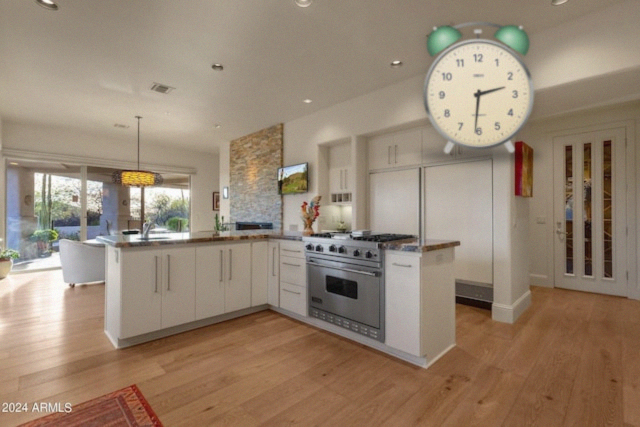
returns 2,31
